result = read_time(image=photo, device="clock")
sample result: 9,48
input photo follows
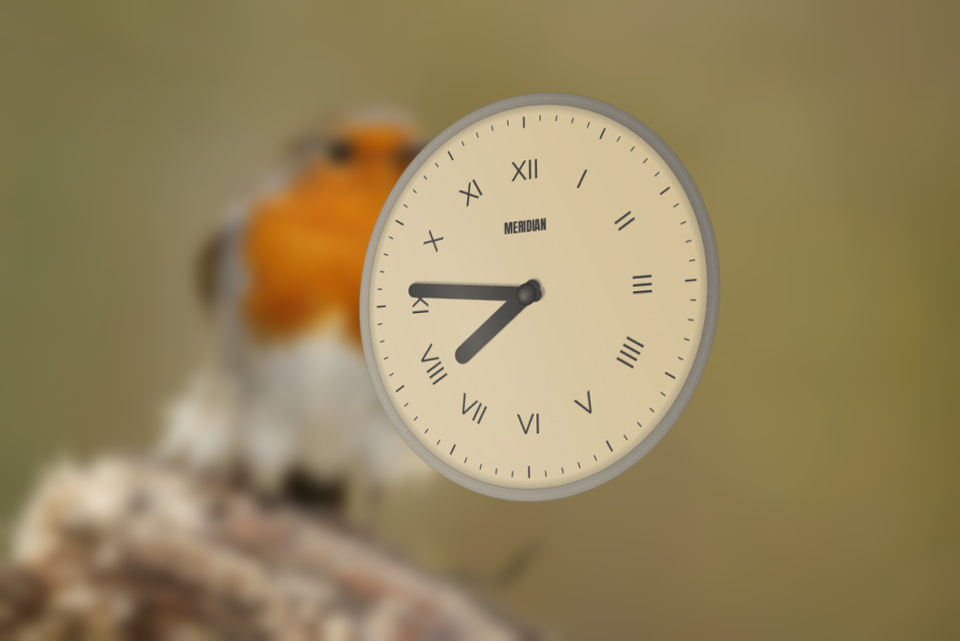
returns 7,46
